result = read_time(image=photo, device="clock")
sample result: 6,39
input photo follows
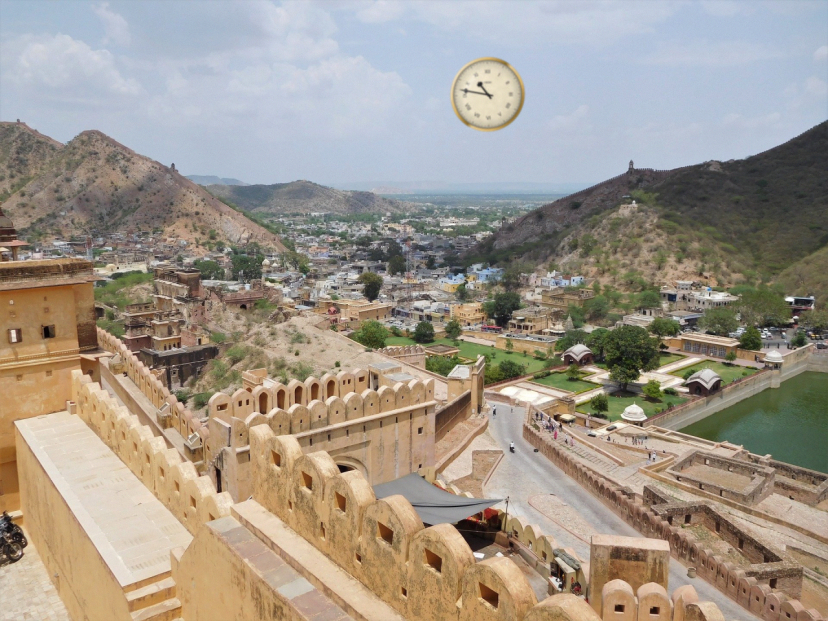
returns 10,47
